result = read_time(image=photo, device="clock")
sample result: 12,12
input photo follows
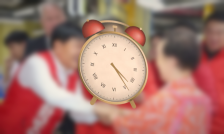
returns 4,24
